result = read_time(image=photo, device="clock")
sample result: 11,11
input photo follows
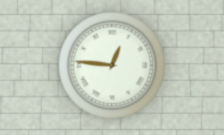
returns 12,46
